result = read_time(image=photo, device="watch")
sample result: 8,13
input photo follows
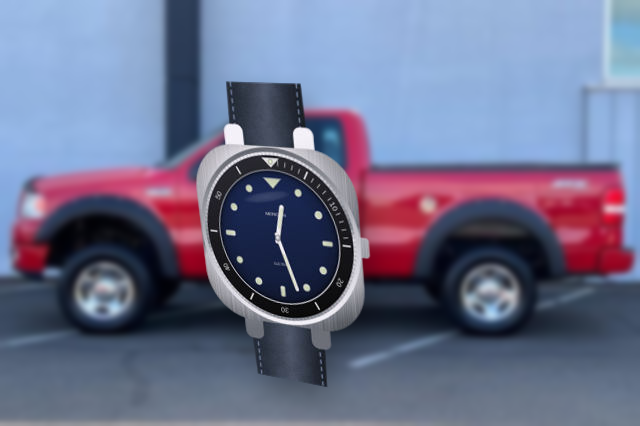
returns 12,27
